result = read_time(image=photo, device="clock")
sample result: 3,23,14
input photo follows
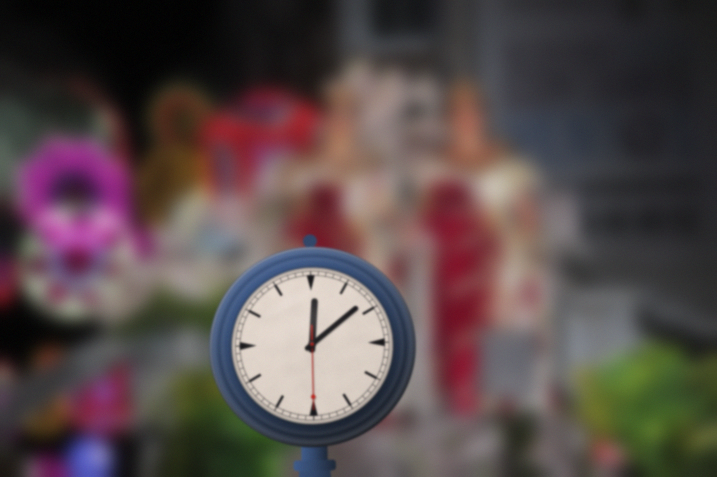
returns 12,08,30
